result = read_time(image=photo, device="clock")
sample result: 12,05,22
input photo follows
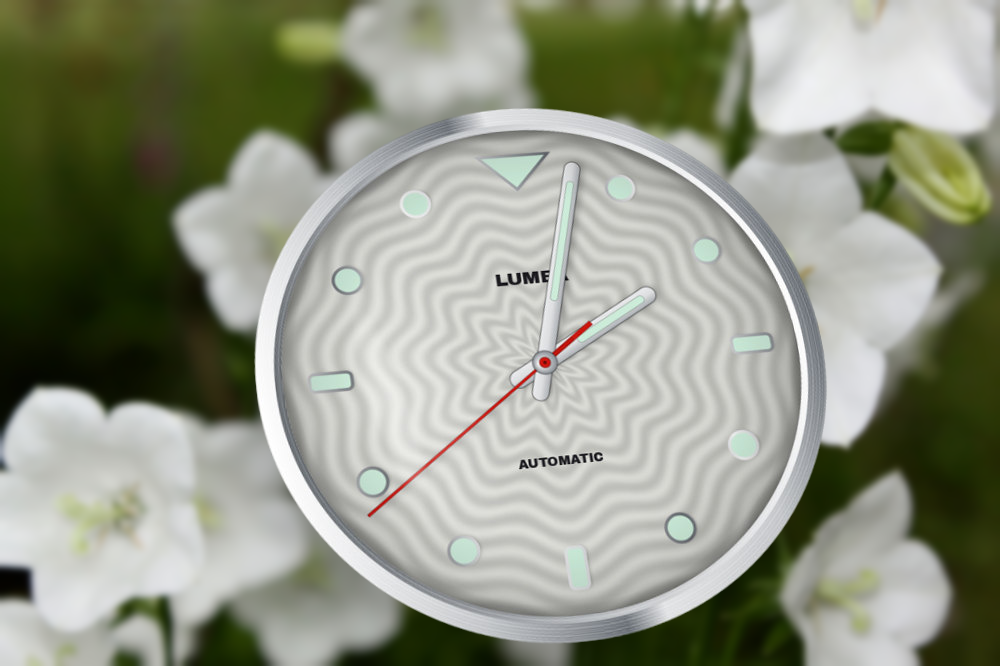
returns 2,02,39
